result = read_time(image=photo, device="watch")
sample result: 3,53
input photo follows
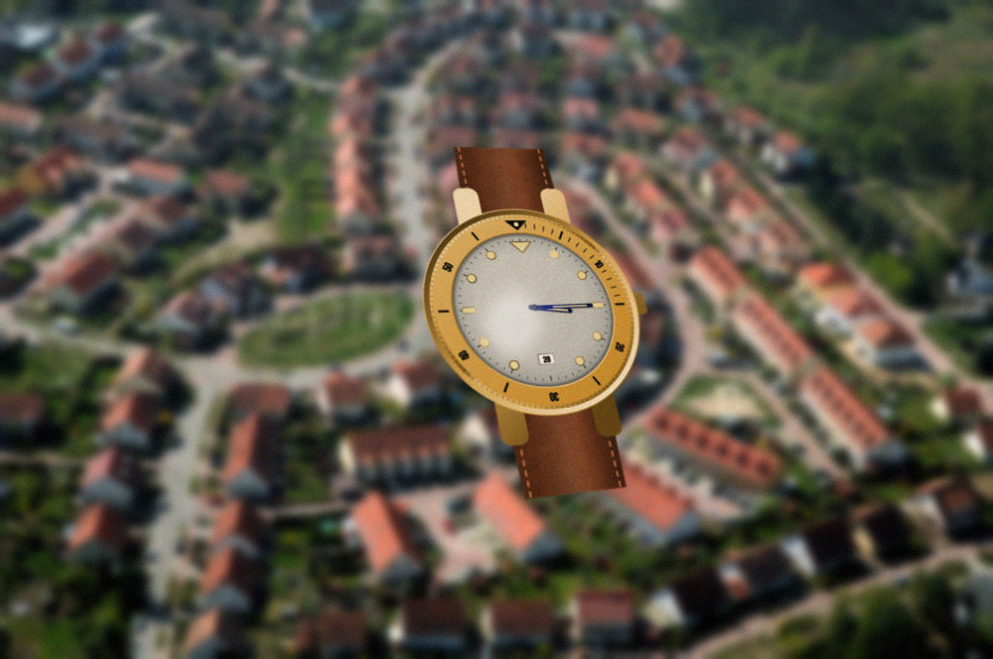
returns 3,15
